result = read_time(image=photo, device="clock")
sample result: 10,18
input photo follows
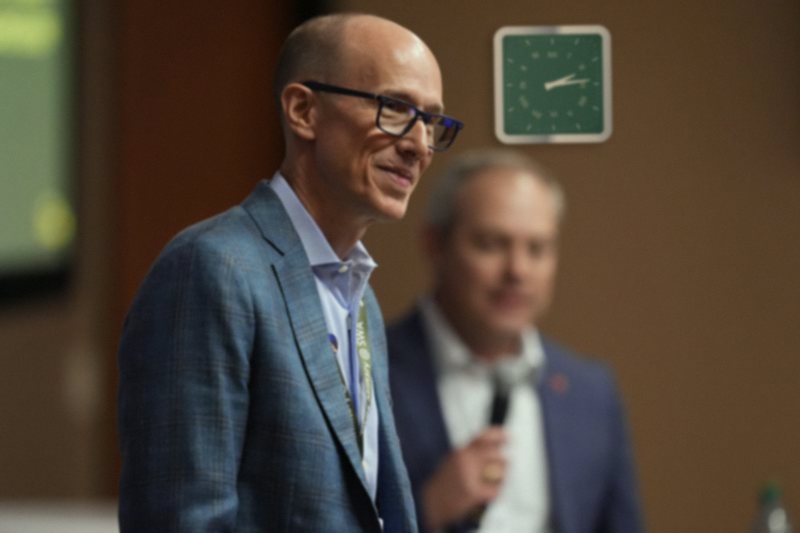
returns 2,14
